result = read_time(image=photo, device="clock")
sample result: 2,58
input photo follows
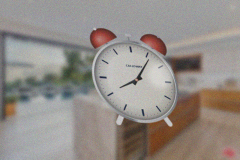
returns 8,06
